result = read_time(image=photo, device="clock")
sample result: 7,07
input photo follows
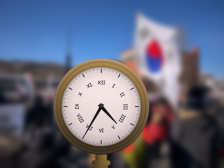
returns 4,35
